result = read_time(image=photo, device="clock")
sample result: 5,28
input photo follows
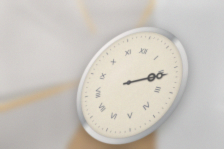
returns 2,11
